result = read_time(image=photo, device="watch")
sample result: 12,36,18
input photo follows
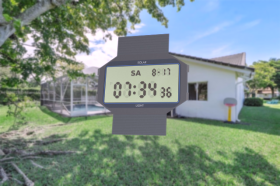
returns 7,34,36
